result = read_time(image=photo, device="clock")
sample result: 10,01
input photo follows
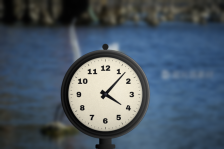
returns 4,07
